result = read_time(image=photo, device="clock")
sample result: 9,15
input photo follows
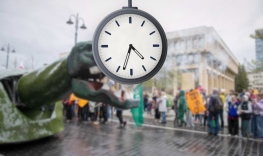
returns 4,33
